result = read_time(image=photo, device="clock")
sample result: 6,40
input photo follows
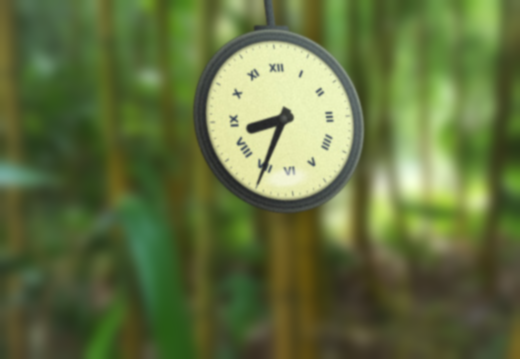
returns 8,35
